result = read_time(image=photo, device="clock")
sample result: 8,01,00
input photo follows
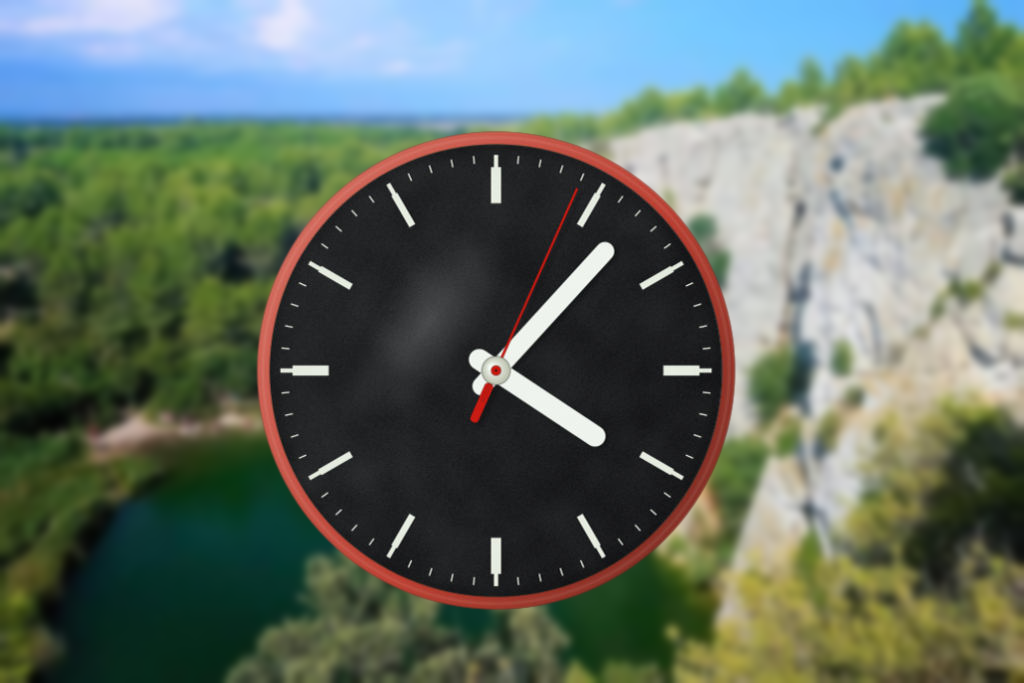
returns 4,07,04
